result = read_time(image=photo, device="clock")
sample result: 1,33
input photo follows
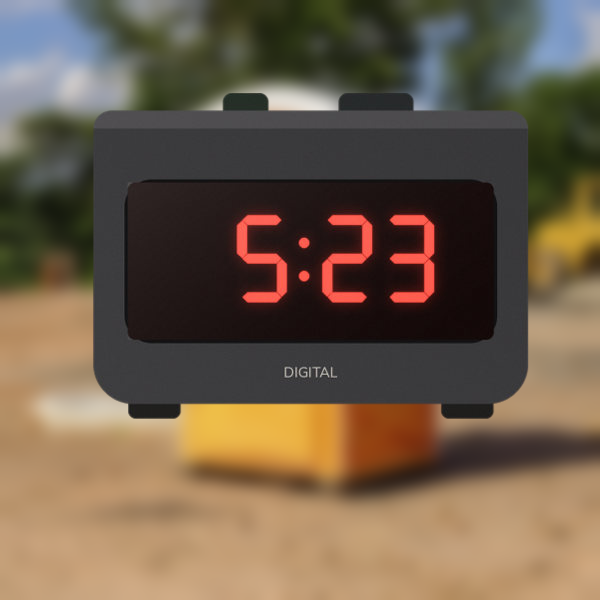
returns 5,23
